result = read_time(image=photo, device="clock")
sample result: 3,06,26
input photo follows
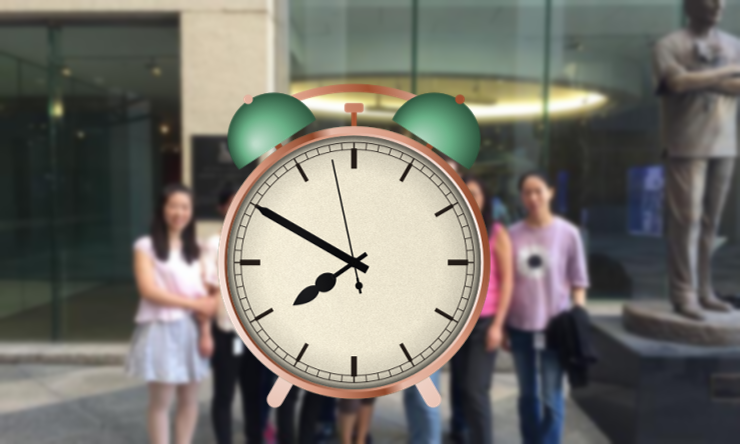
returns 7,49,58
